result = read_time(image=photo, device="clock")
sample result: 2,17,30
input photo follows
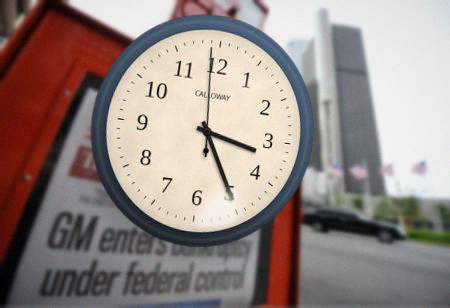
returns 3,24,59
